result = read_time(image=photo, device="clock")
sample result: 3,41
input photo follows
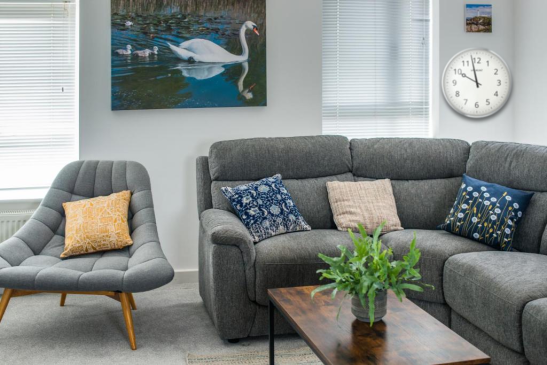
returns 9,58
